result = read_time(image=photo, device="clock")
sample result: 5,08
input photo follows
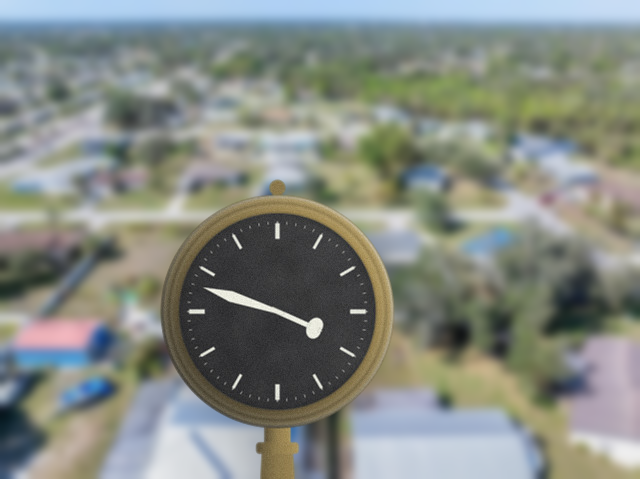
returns 3,48
